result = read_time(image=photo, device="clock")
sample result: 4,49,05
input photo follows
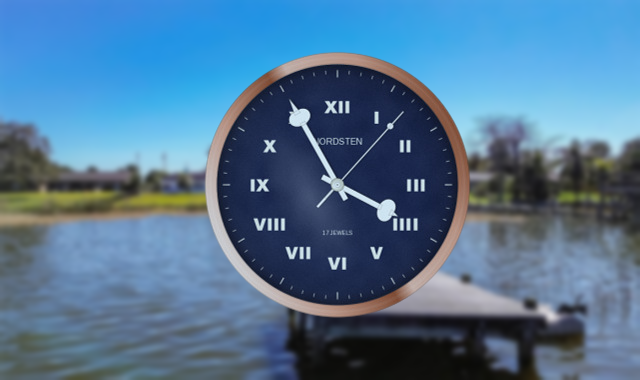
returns 3,55,07
